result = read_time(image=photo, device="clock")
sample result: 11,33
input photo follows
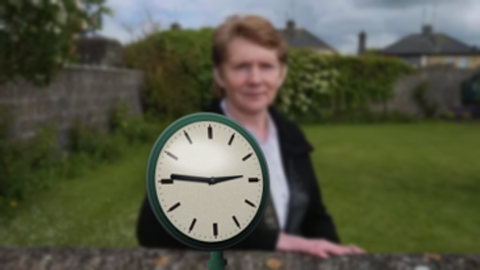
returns 2,46
